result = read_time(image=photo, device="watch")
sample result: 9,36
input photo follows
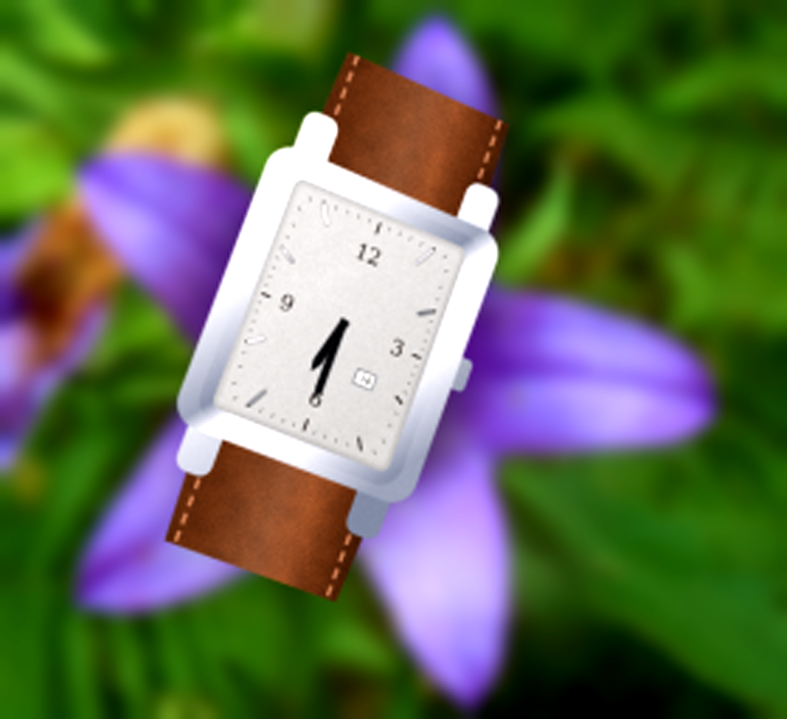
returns 6,30
